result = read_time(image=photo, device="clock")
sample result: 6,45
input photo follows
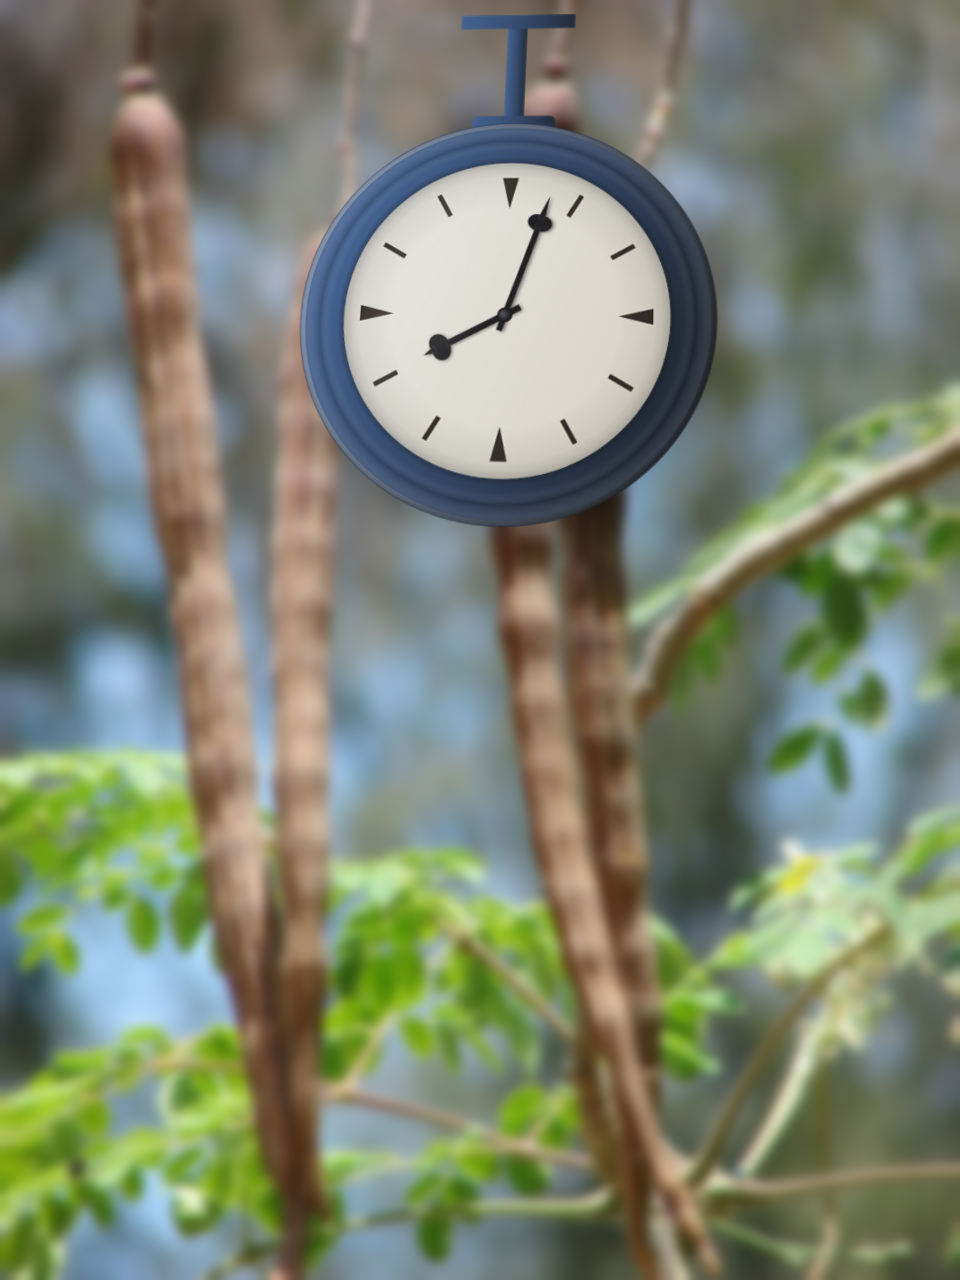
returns 8,03
